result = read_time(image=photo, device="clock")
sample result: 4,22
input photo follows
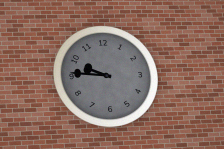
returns 9,46
